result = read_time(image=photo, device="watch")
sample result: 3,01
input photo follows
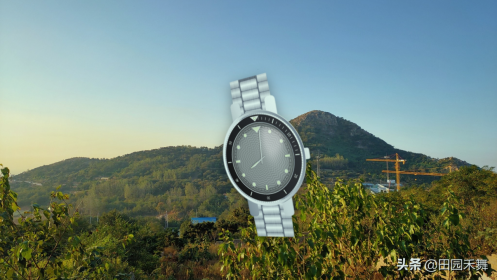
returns 8,01
